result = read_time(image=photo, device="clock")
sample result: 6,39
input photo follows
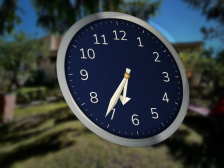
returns 6,36
